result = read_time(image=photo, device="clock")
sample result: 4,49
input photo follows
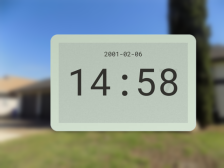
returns 14,58
